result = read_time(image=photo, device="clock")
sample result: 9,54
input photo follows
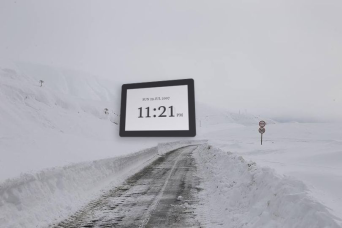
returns 11,21
